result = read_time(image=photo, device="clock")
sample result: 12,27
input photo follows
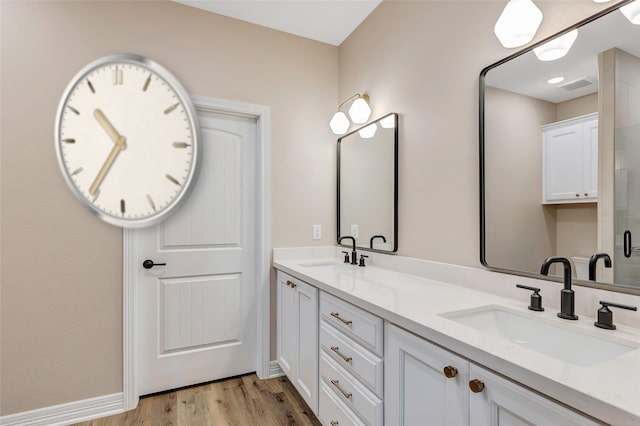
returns 10,36
